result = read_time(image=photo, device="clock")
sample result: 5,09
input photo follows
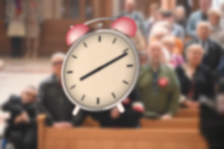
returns 8,11
